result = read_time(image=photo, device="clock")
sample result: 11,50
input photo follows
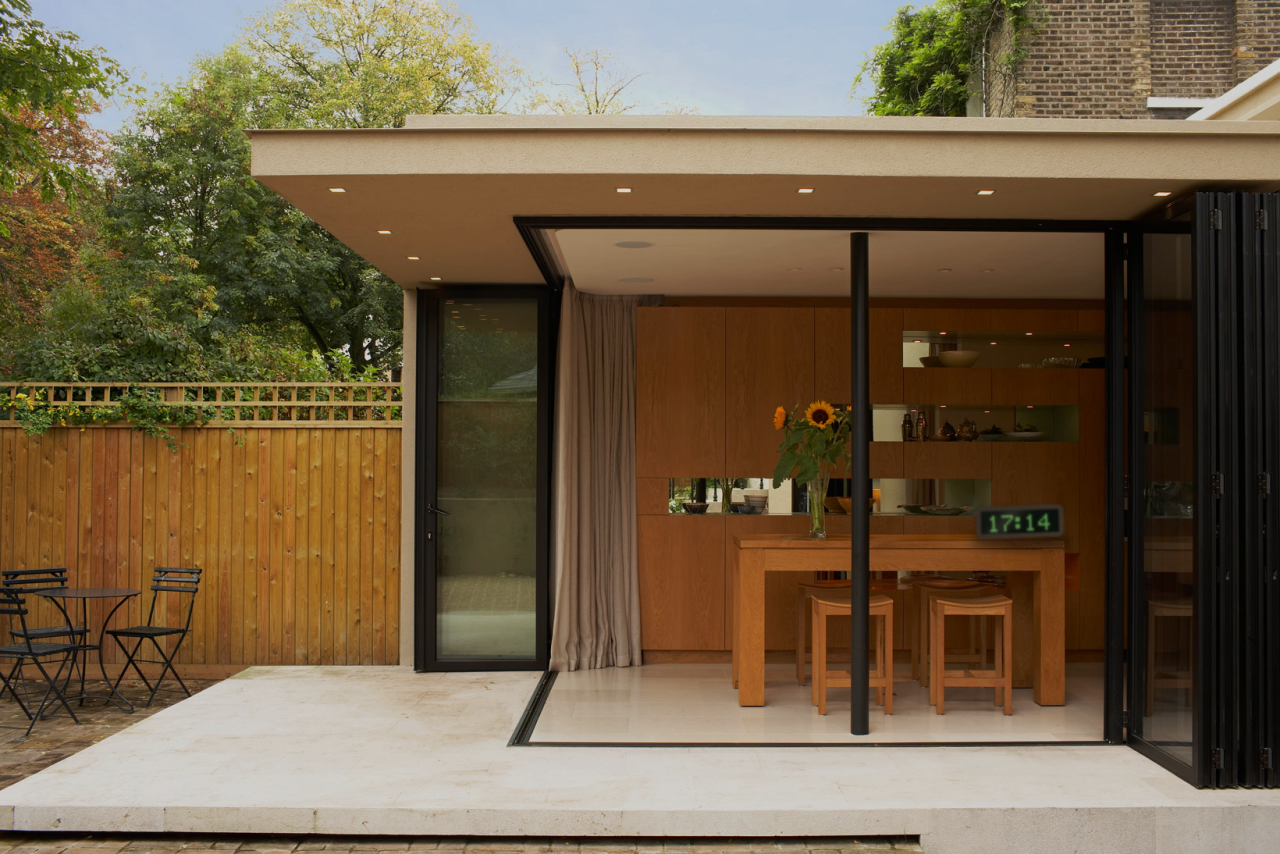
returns 17,14
